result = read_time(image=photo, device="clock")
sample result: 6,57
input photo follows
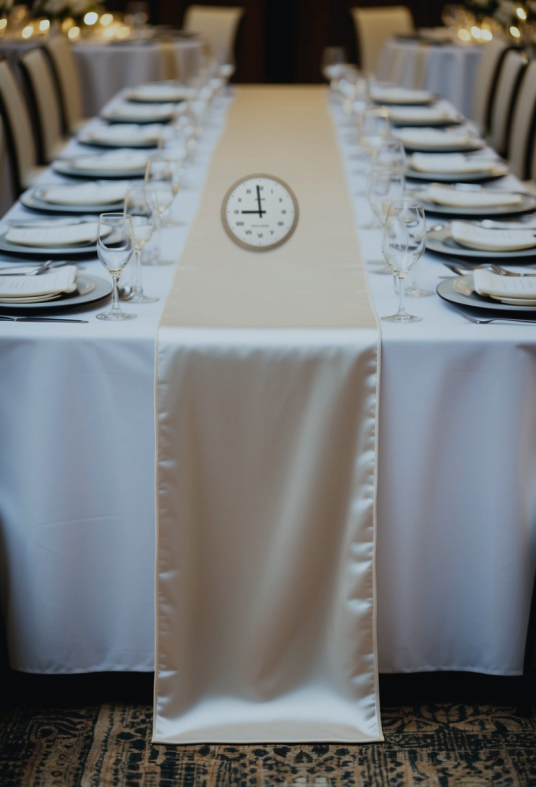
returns 8,59
